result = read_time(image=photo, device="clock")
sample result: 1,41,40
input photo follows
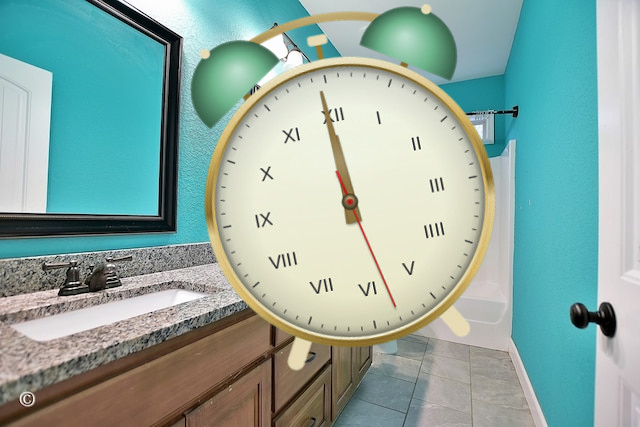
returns 11,59,28
